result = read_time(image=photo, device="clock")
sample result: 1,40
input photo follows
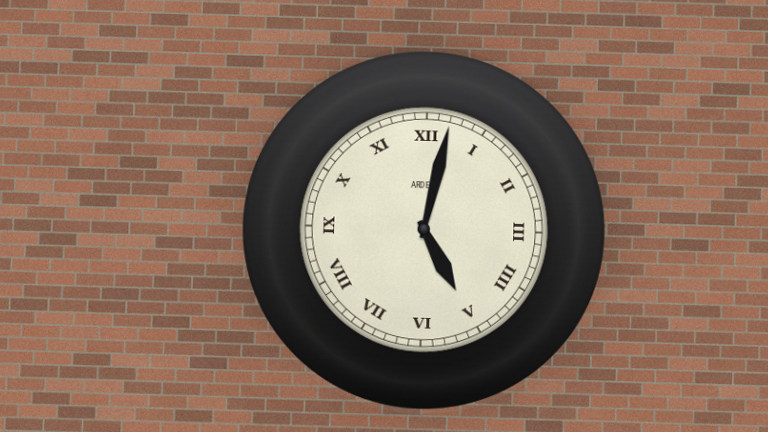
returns 5,02
